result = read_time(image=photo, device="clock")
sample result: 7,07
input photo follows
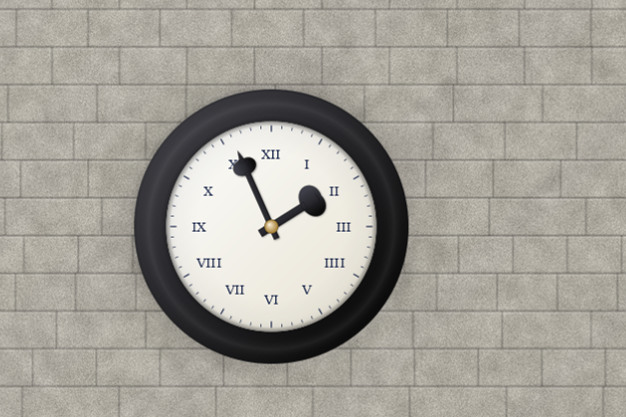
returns 1,56
